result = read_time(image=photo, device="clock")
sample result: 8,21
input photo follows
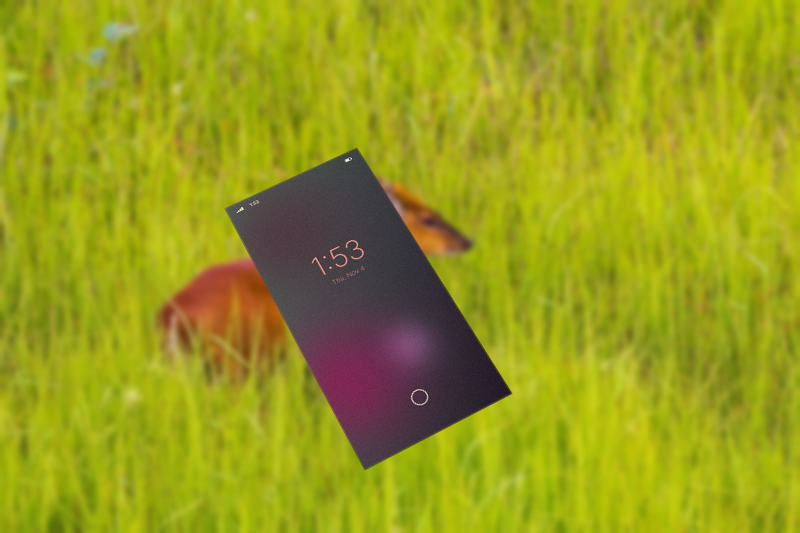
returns 1,53
